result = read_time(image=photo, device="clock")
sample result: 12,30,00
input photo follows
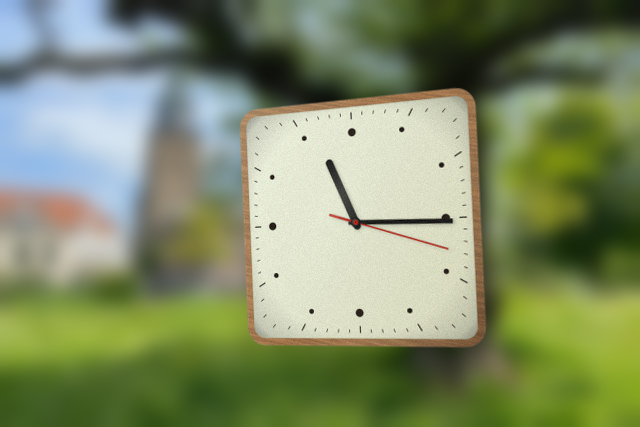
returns 11,15,18
